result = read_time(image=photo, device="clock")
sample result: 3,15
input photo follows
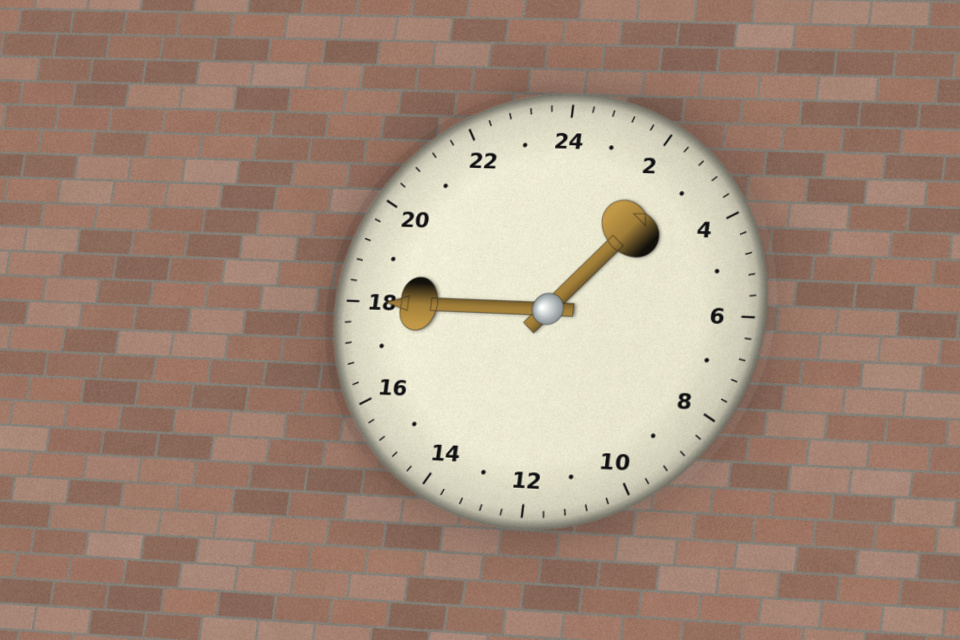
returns 2,45
